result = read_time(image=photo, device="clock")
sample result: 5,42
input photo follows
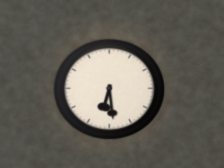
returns 6,29
